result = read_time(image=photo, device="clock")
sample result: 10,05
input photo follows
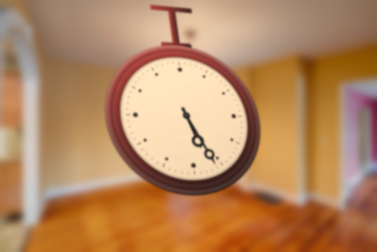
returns 5,26
